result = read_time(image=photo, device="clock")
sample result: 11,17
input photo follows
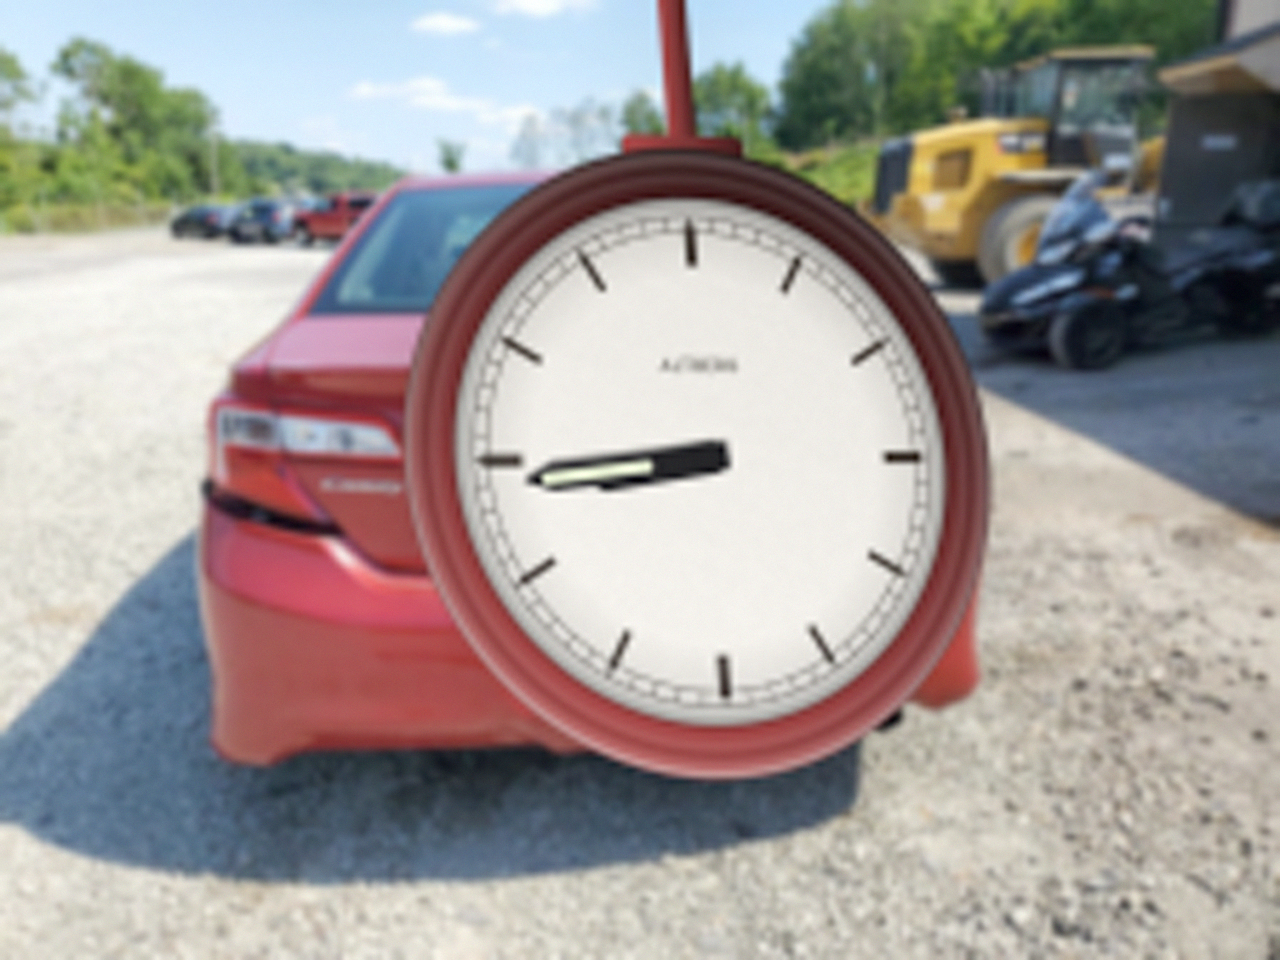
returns 8,44
